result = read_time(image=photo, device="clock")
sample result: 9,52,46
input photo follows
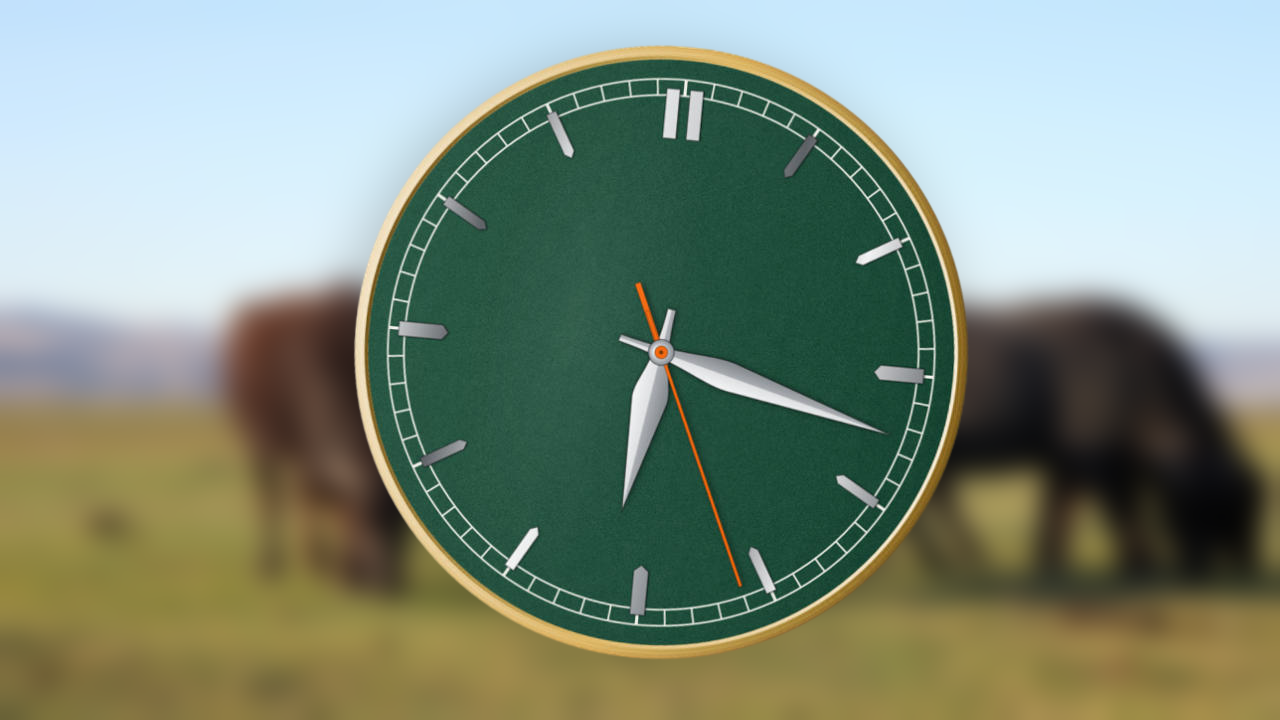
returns 6,17,26
